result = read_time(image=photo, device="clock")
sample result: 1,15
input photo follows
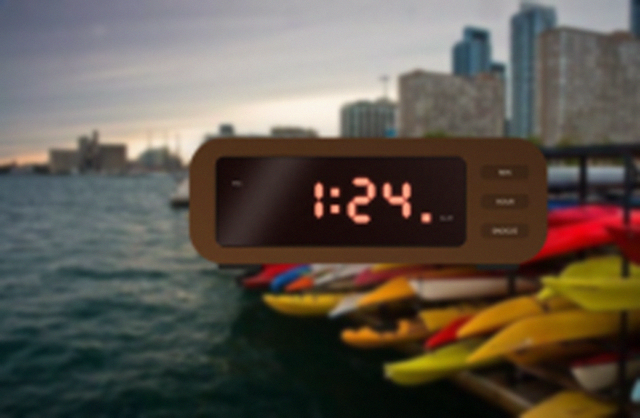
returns 1,24
